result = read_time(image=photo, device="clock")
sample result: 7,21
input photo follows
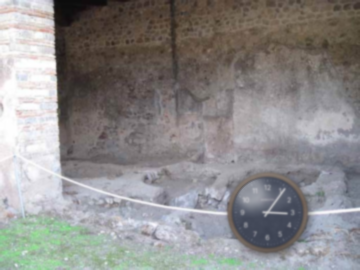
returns 3,06
